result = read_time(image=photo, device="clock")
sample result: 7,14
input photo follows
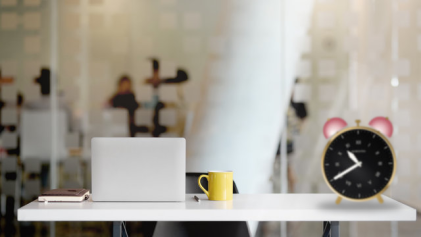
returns 10,40
